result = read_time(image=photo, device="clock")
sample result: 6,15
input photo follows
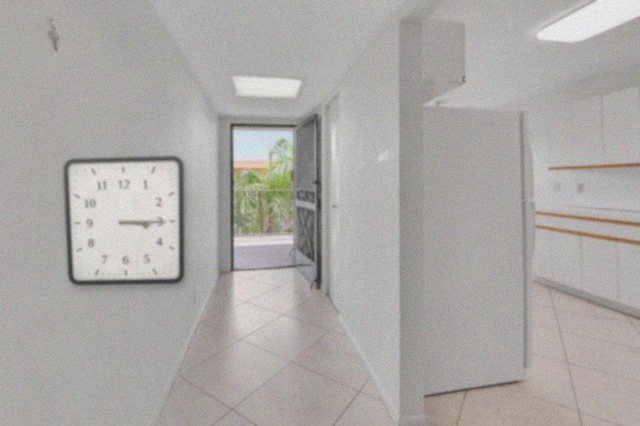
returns 3,15
